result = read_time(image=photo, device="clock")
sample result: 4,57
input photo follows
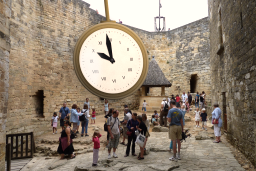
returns 9,59
